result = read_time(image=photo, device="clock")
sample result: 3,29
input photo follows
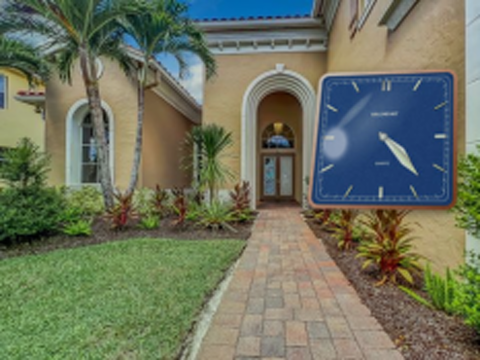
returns 4,23
